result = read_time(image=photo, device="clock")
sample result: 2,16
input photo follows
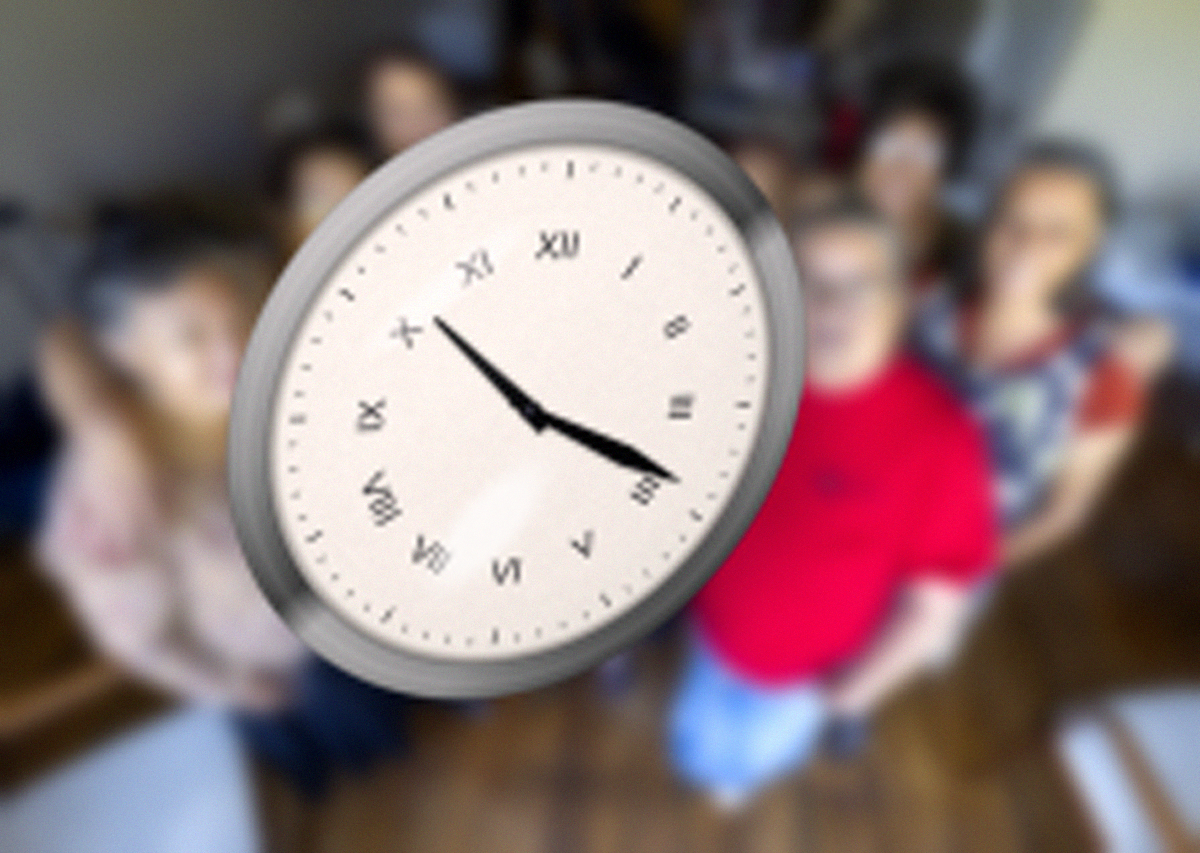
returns 10,19
